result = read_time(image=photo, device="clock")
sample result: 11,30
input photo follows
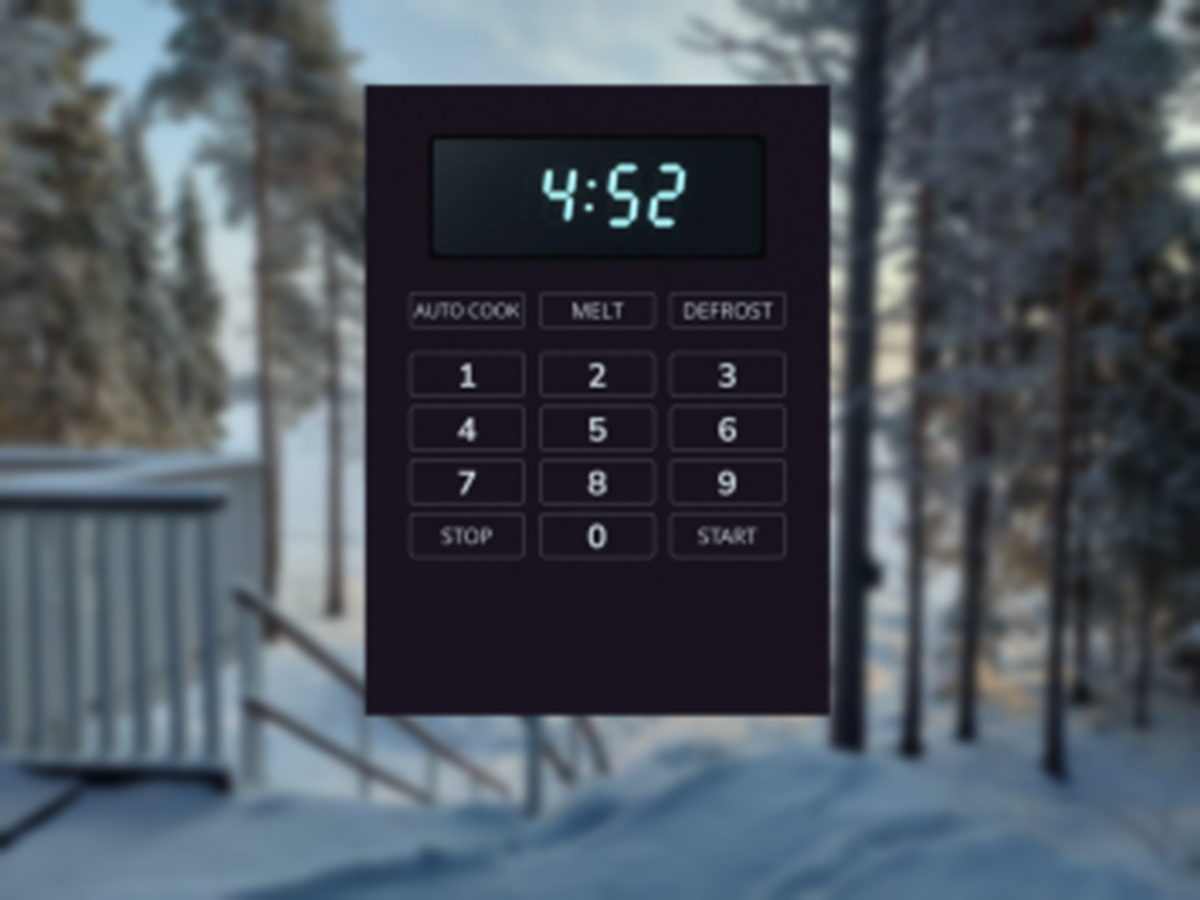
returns 4,52
